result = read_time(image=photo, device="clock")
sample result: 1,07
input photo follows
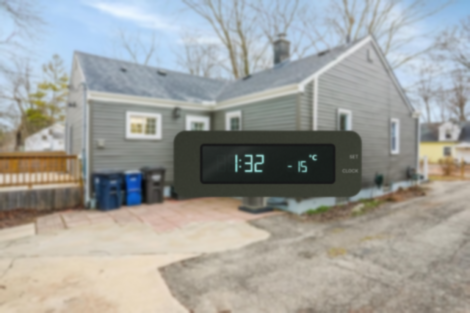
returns 1,32
